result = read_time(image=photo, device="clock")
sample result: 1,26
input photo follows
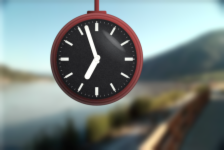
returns 6,57
